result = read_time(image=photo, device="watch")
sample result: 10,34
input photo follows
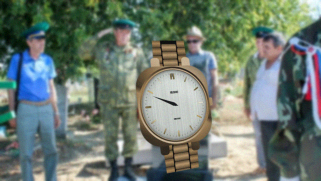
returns 9,49
